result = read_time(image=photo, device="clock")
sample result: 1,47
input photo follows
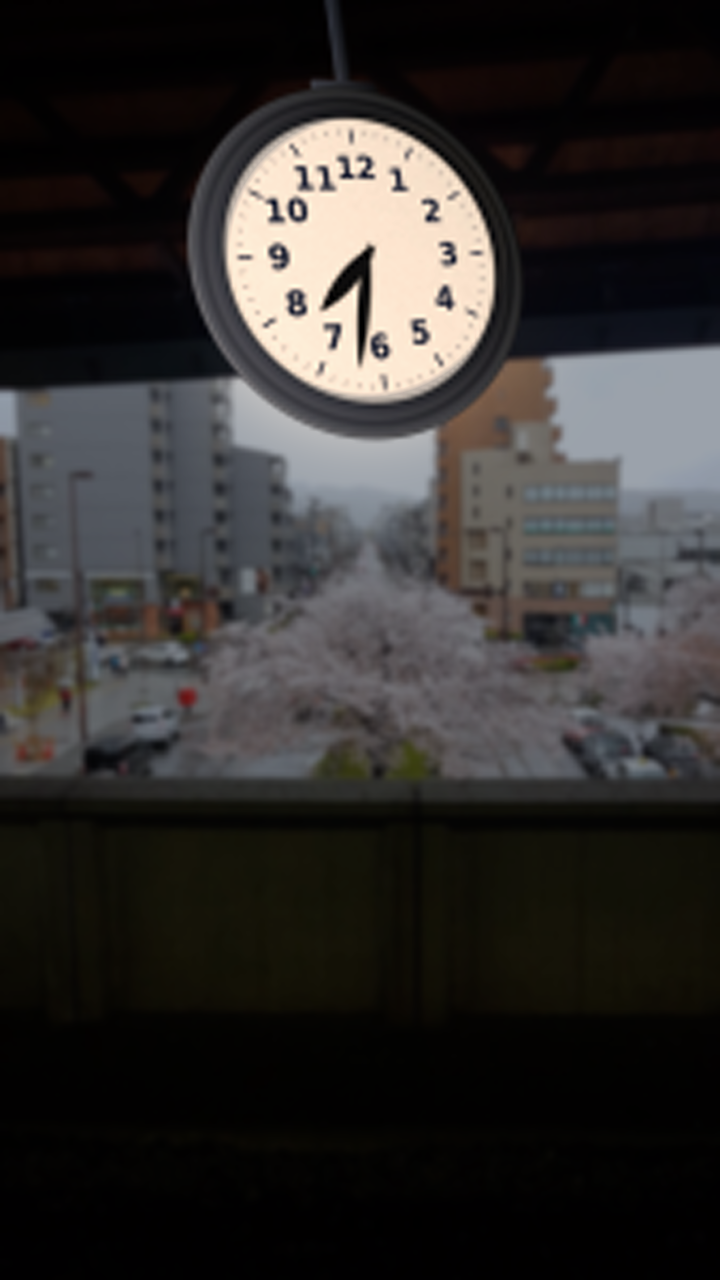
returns 7,32
